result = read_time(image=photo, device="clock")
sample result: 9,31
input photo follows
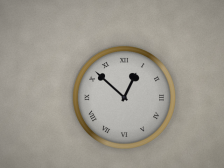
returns 12,52
